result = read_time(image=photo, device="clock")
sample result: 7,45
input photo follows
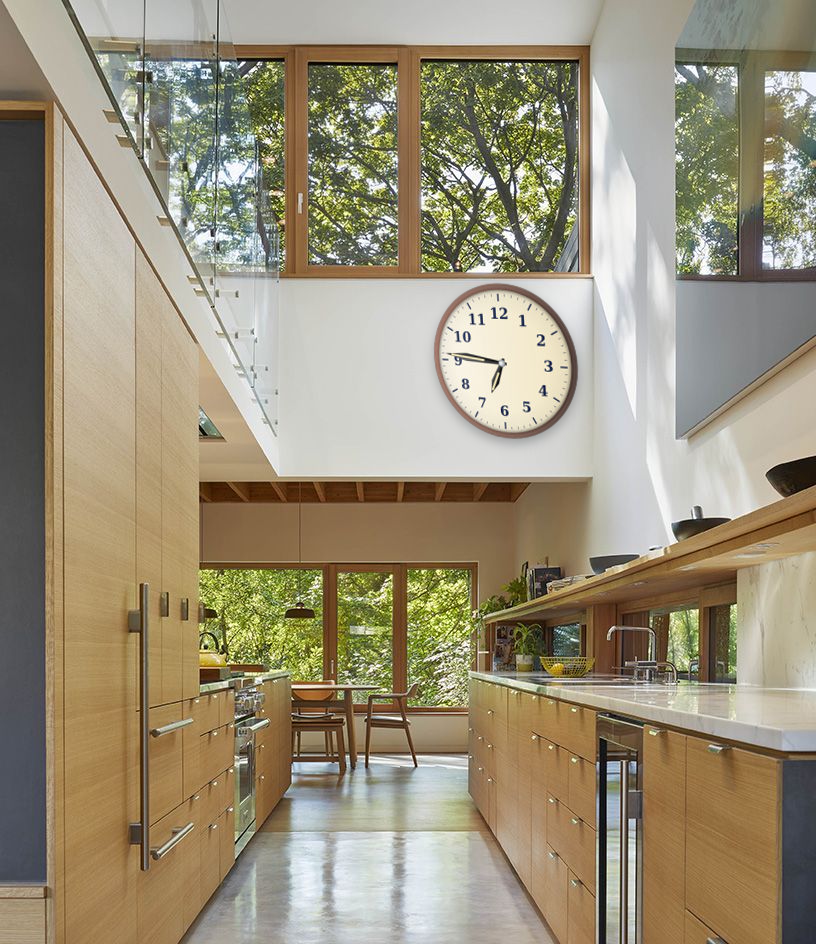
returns 6,46
